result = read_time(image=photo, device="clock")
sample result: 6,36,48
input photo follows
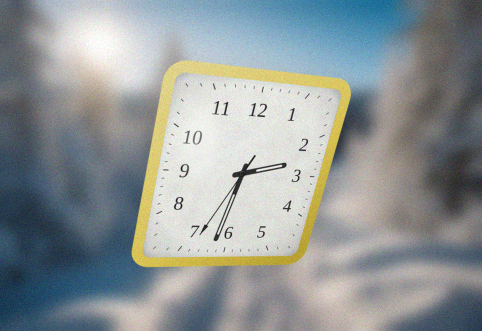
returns 2,31,34
